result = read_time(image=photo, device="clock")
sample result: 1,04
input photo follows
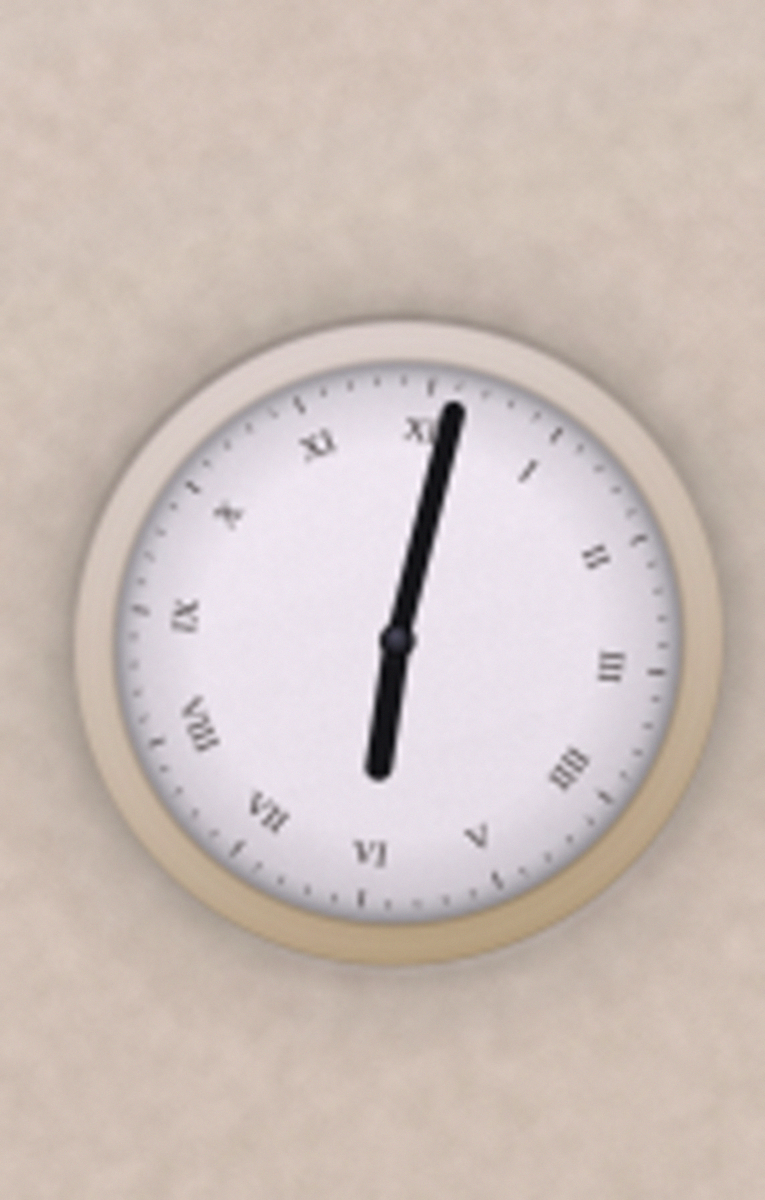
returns 6,01
